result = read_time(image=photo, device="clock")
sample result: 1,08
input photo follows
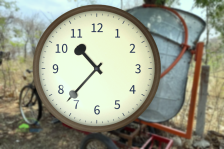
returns 10,37
